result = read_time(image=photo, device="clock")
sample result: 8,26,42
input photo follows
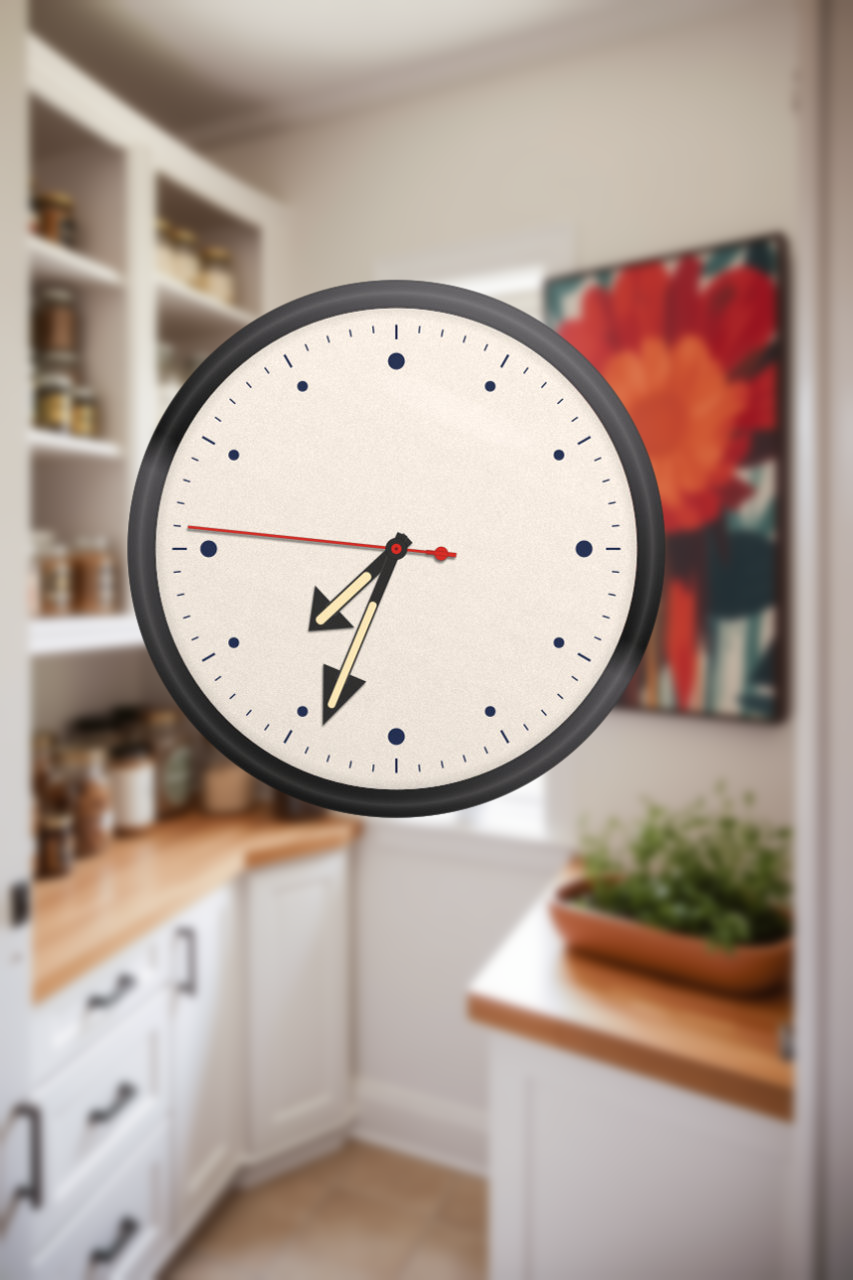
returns 7,33,46
